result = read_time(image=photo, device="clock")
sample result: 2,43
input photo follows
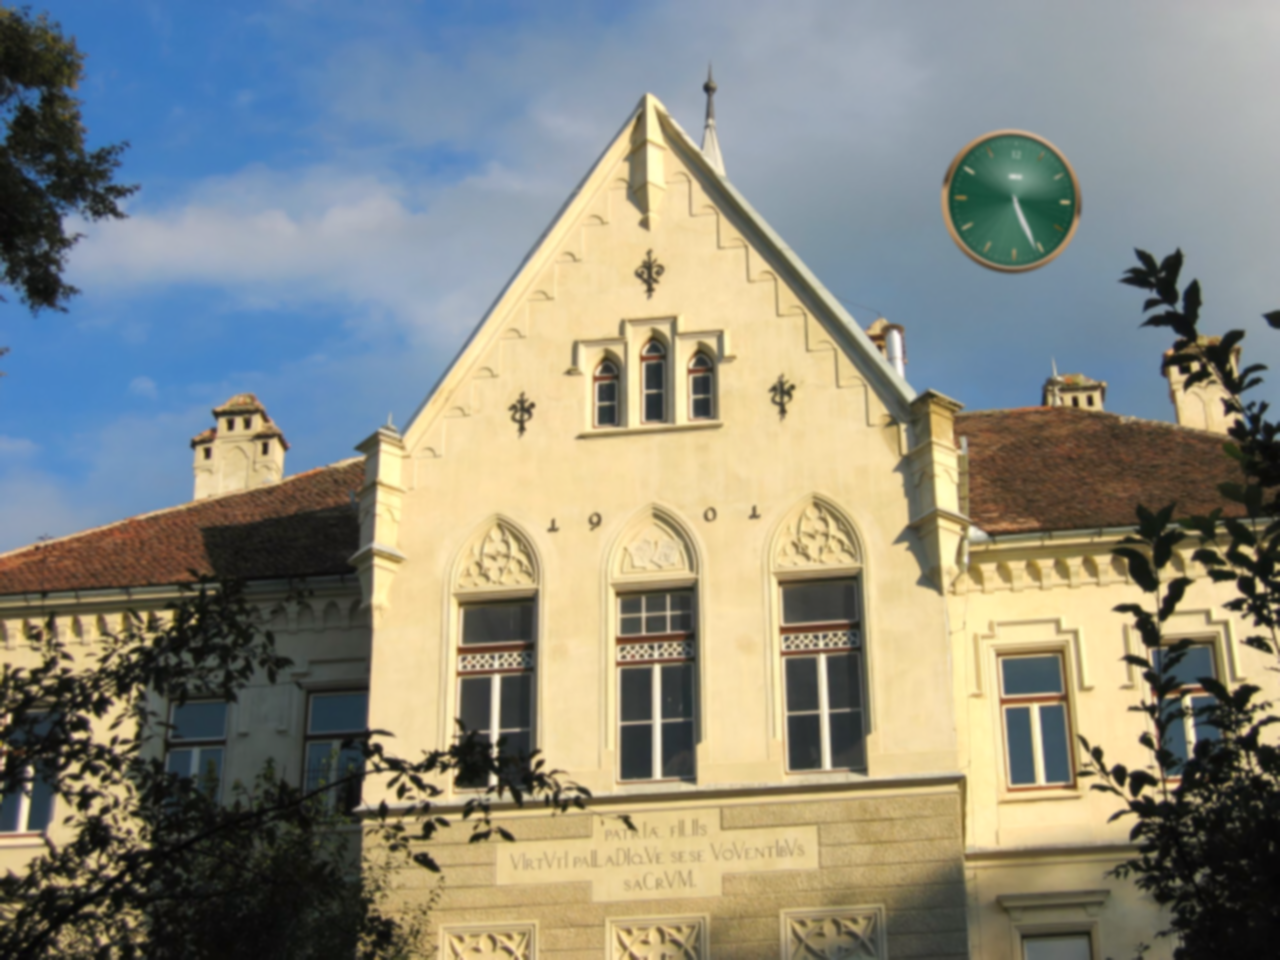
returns 5,26
